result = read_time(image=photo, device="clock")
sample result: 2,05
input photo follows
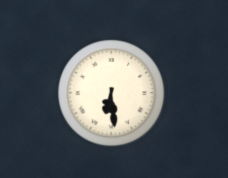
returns 6,29
